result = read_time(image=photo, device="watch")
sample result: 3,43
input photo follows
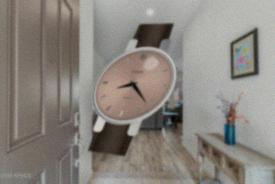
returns 8,22
